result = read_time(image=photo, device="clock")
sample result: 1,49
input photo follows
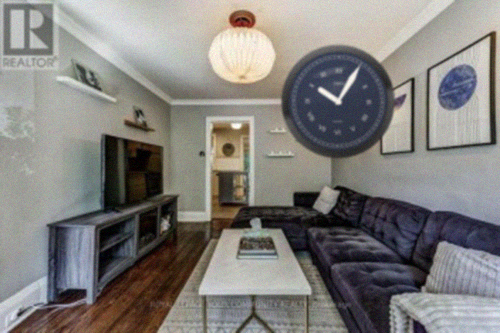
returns 10,05
